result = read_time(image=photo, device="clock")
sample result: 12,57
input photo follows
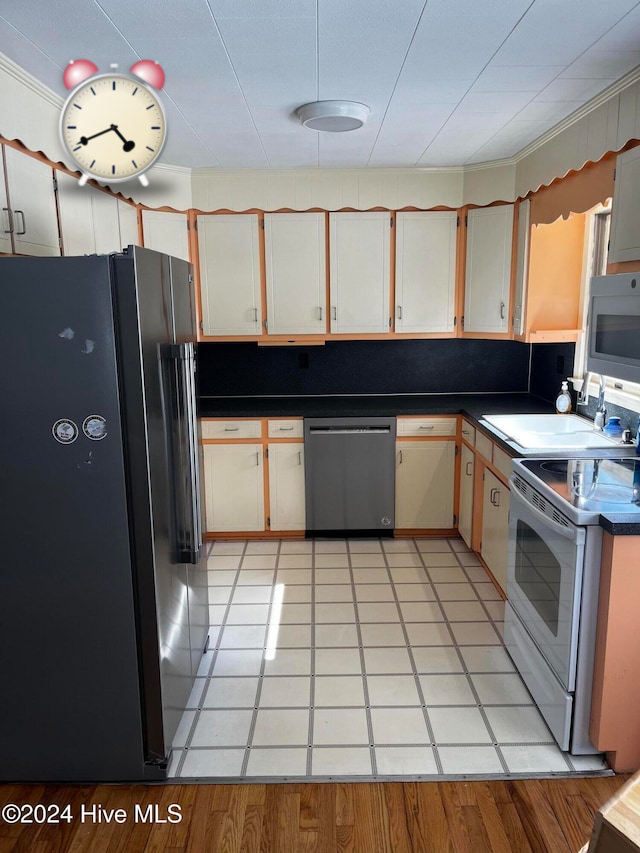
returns 4,41
